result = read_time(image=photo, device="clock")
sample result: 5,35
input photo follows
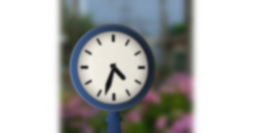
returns 4,33
